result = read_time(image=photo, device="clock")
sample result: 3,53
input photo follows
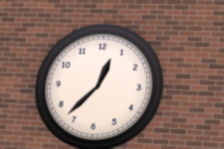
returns 12,37
